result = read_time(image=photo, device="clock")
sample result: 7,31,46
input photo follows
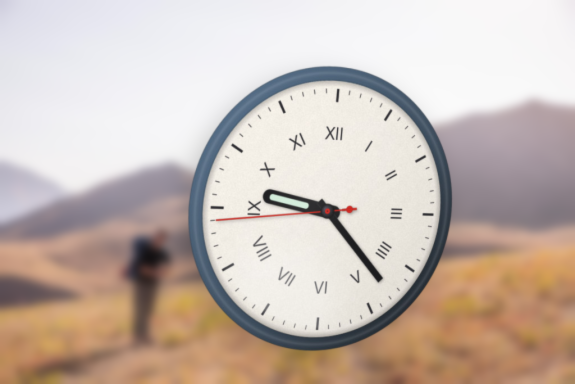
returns 9,22,44
